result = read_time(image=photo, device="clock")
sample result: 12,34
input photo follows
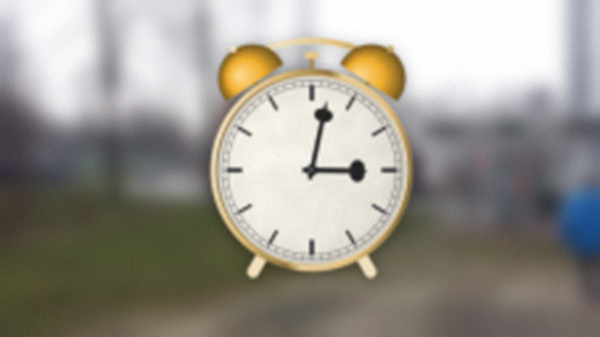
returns 3,02
